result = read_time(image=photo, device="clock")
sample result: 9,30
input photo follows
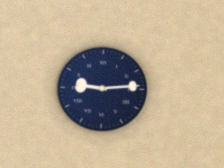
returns 9,14
